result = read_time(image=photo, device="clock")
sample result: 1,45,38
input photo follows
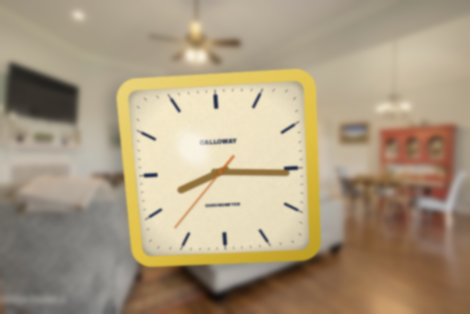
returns 8,15,37
